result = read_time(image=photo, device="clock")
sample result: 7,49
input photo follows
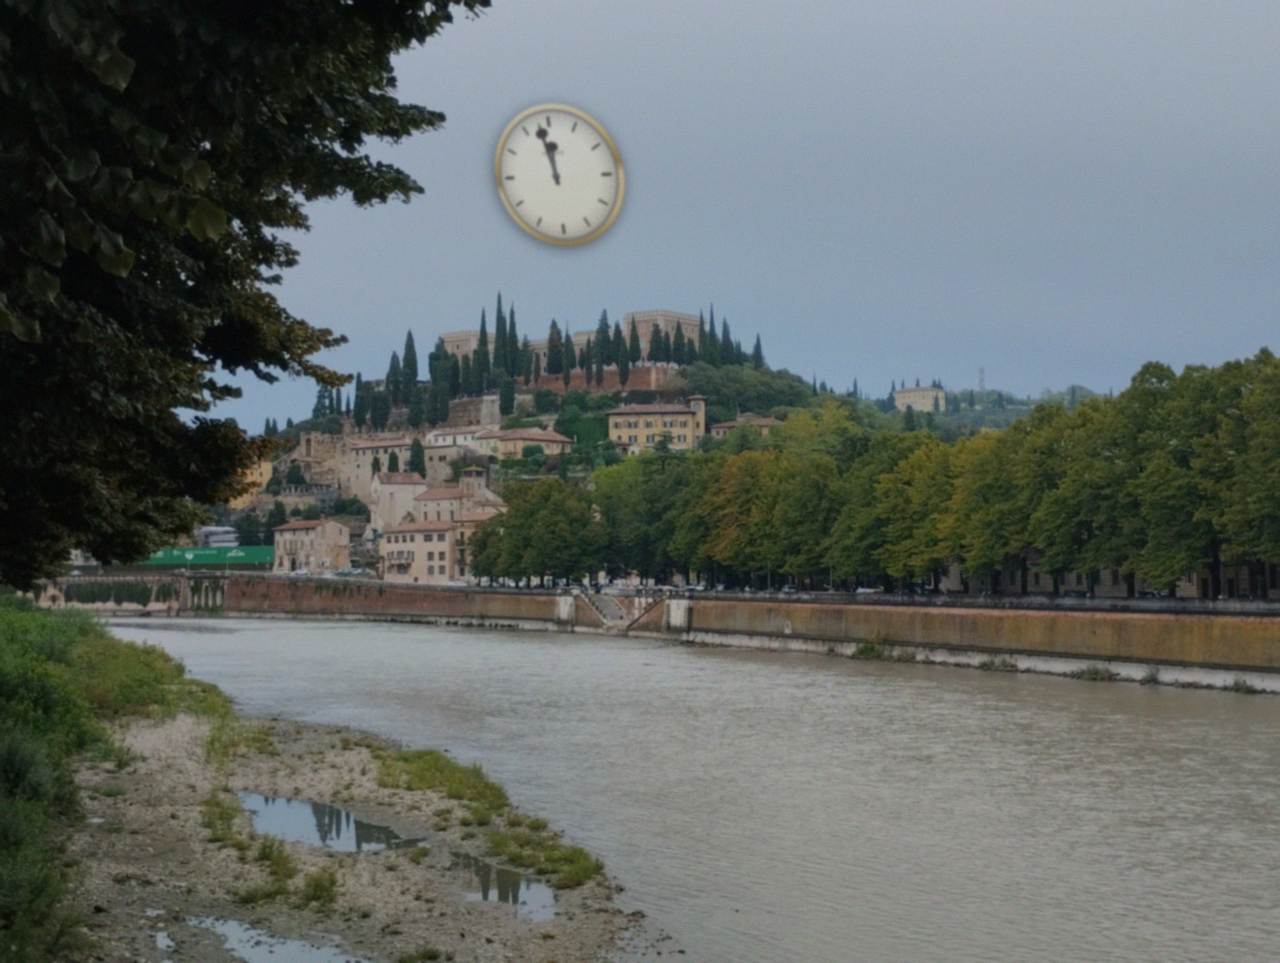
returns 11,58
